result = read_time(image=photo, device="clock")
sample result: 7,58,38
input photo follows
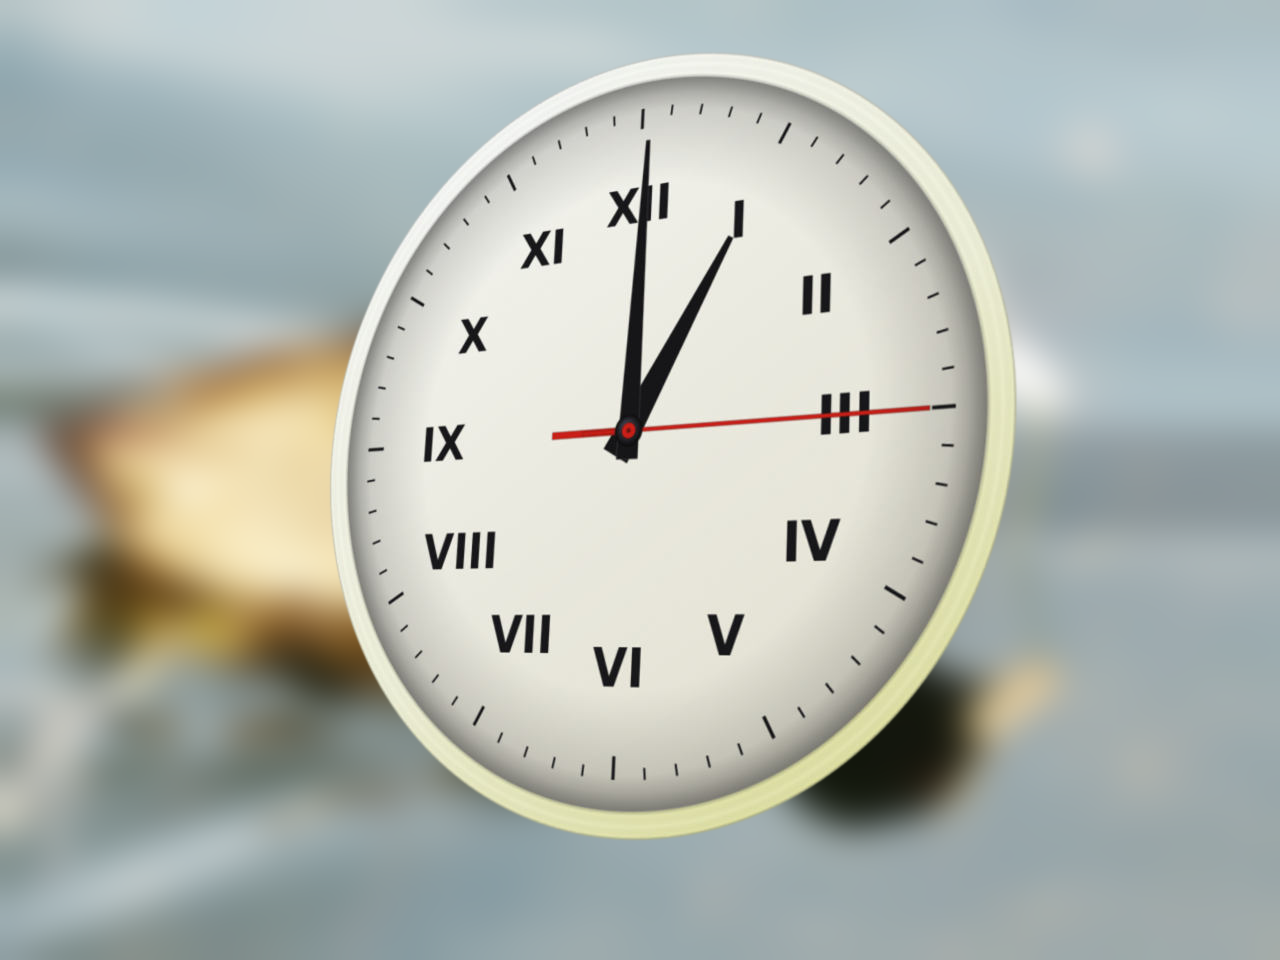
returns 1,00,15
